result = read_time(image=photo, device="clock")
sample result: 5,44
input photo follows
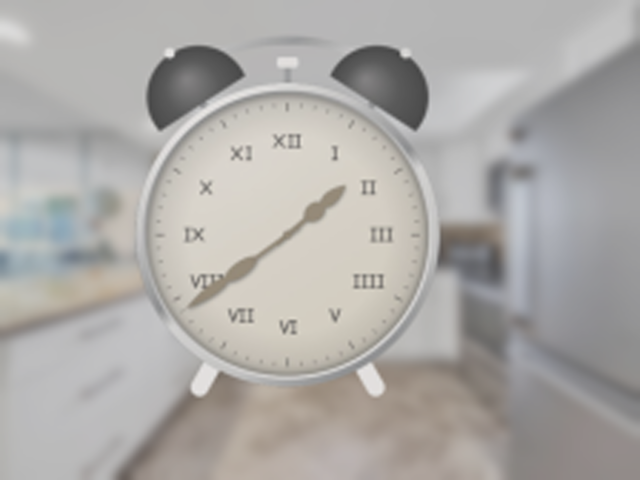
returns 1,39
